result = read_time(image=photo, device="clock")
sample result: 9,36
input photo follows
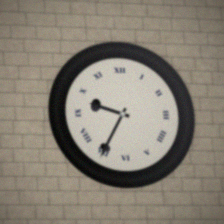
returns 9,35
